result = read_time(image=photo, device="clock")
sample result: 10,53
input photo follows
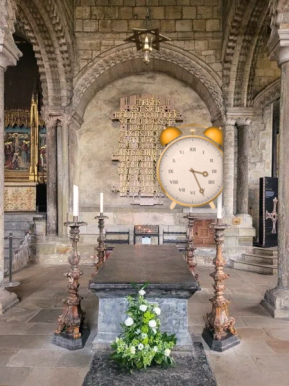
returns 3,26
